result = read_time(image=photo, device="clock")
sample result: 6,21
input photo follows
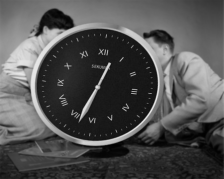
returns 12,33
